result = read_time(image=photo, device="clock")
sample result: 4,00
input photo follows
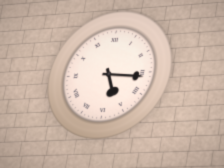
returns 5,16
